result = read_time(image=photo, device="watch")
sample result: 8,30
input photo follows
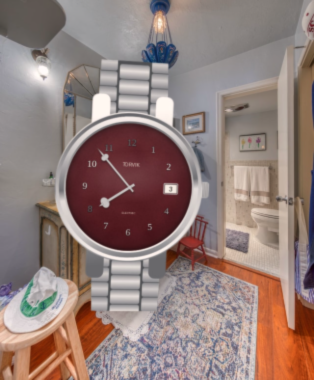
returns 7,53
